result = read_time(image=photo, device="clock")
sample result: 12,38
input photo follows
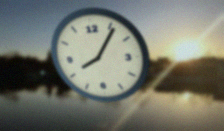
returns 8,06
